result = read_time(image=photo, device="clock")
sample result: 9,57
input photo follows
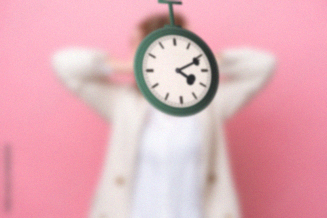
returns 4,11
